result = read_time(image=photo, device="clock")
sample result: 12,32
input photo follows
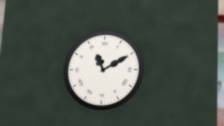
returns 11,10
